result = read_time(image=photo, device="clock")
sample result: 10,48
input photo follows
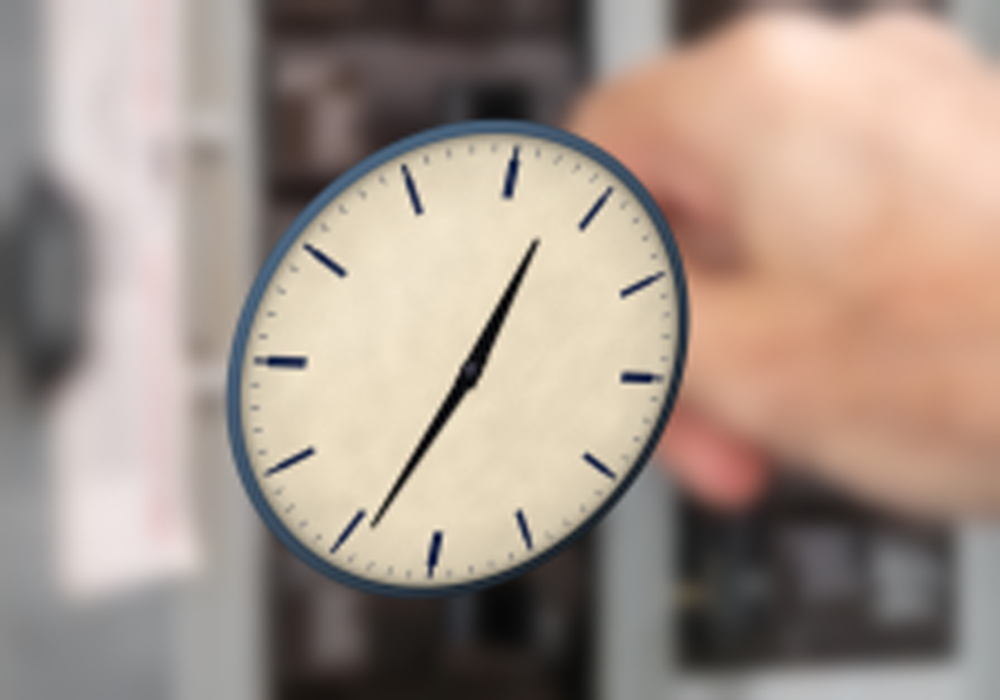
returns 12,34
